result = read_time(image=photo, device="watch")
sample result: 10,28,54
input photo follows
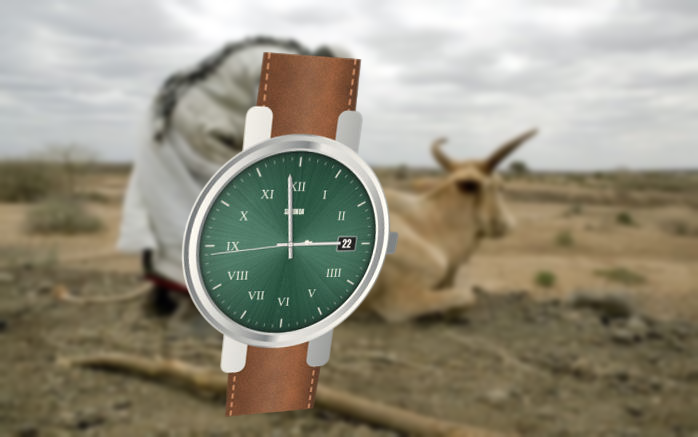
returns 2,58,44
